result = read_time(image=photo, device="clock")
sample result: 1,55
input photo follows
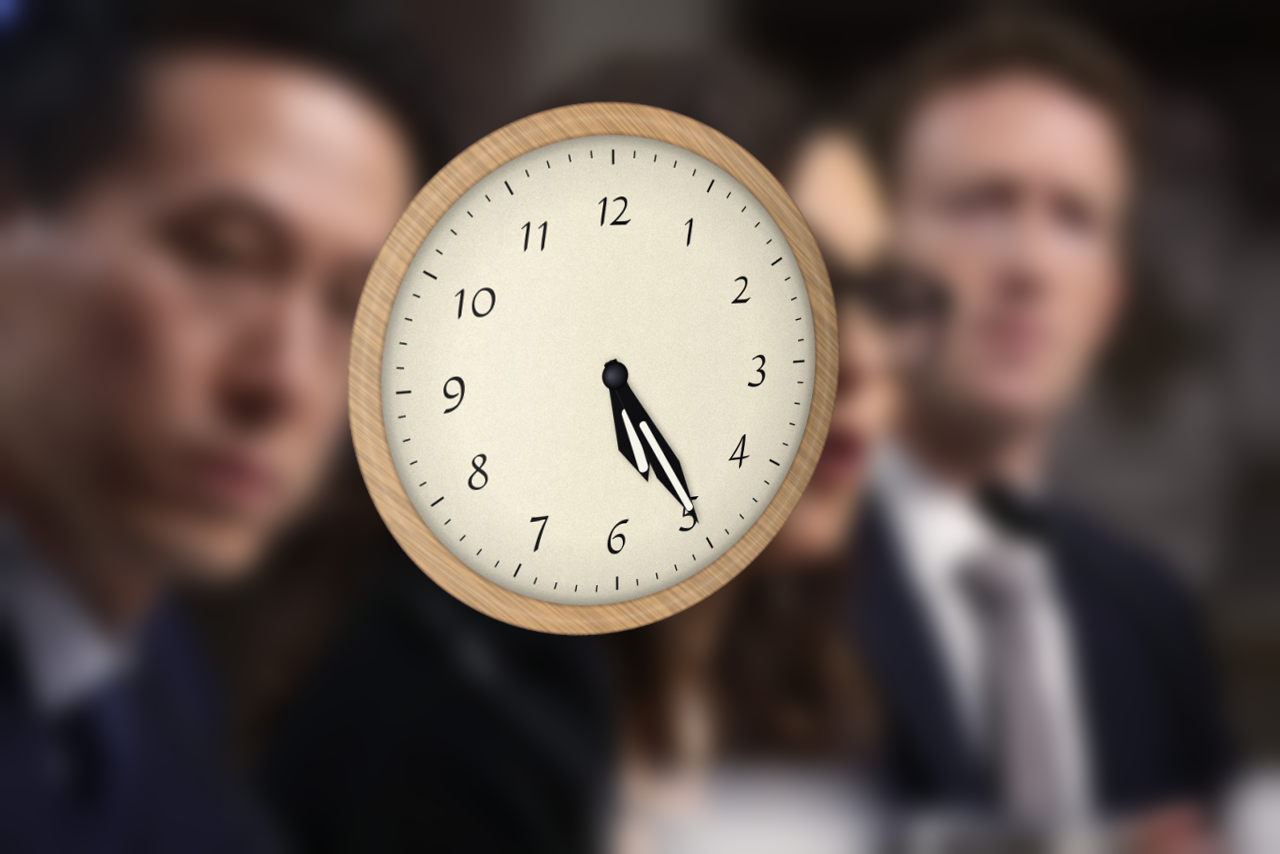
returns 5,25
